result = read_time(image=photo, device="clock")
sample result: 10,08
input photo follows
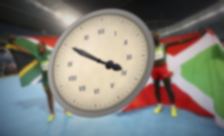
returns 3,50
